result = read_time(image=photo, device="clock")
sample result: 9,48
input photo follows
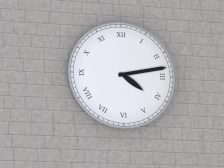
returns 4,13
